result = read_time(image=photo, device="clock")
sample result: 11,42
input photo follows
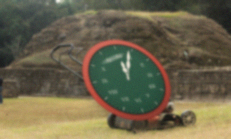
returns 12,04
